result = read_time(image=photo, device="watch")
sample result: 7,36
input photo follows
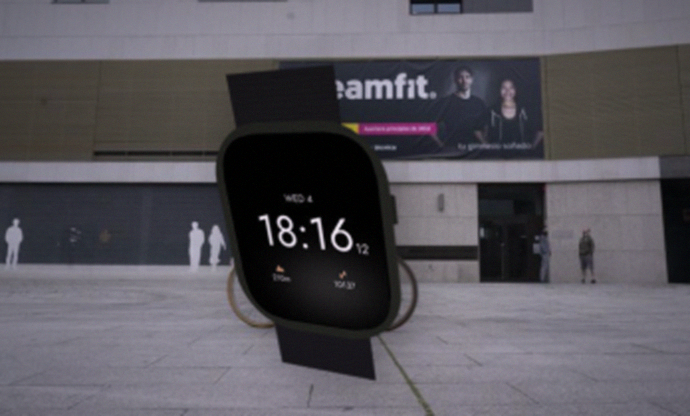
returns 18,16
